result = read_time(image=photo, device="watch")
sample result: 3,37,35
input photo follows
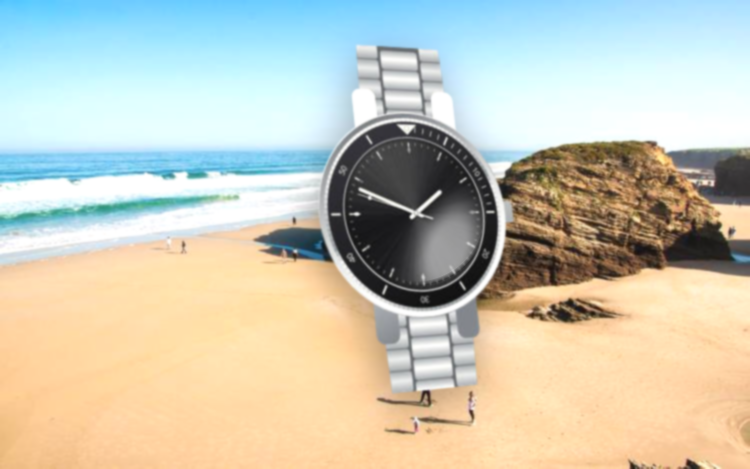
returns 1,48,48
